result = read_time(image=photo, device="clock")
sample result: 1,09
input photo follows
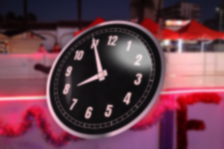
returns 7,55
